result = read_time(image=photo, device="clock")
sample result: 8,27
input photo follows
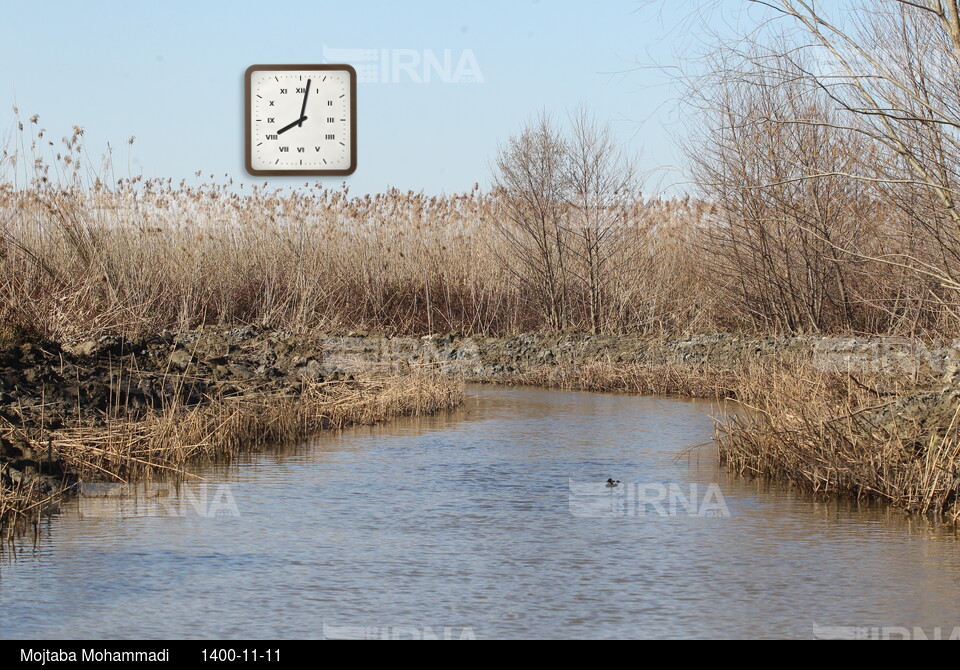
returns 8,02
